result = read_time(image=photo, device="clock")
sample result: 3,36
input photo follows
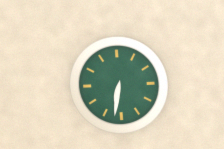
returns 6,32
